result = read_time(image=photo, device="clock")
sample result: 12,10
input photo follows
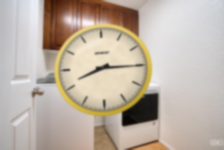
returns 8,15
